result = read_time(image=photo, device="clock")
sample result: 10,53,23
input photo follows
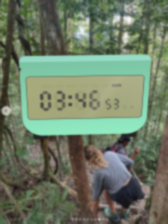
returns 3,46,53
